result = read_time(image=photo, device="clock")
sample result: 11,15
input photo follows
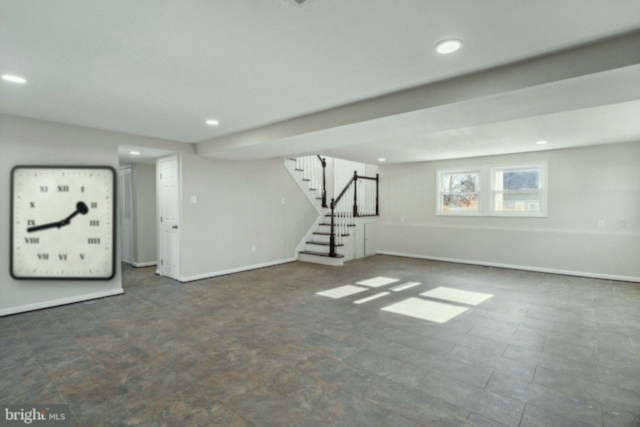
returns 1,43
